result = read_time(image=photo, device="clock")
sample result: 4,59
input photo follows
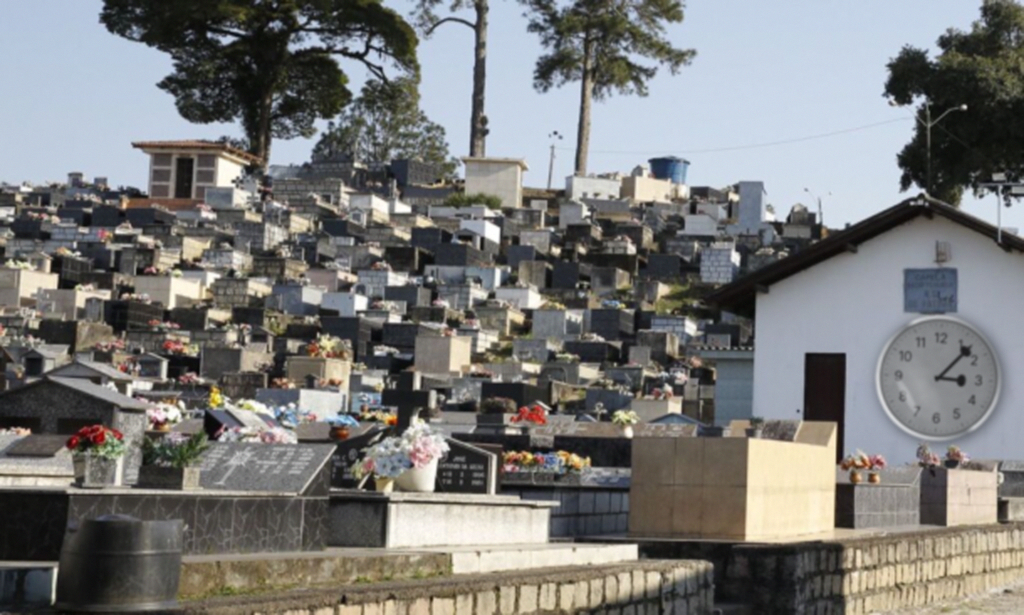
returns 3,07
